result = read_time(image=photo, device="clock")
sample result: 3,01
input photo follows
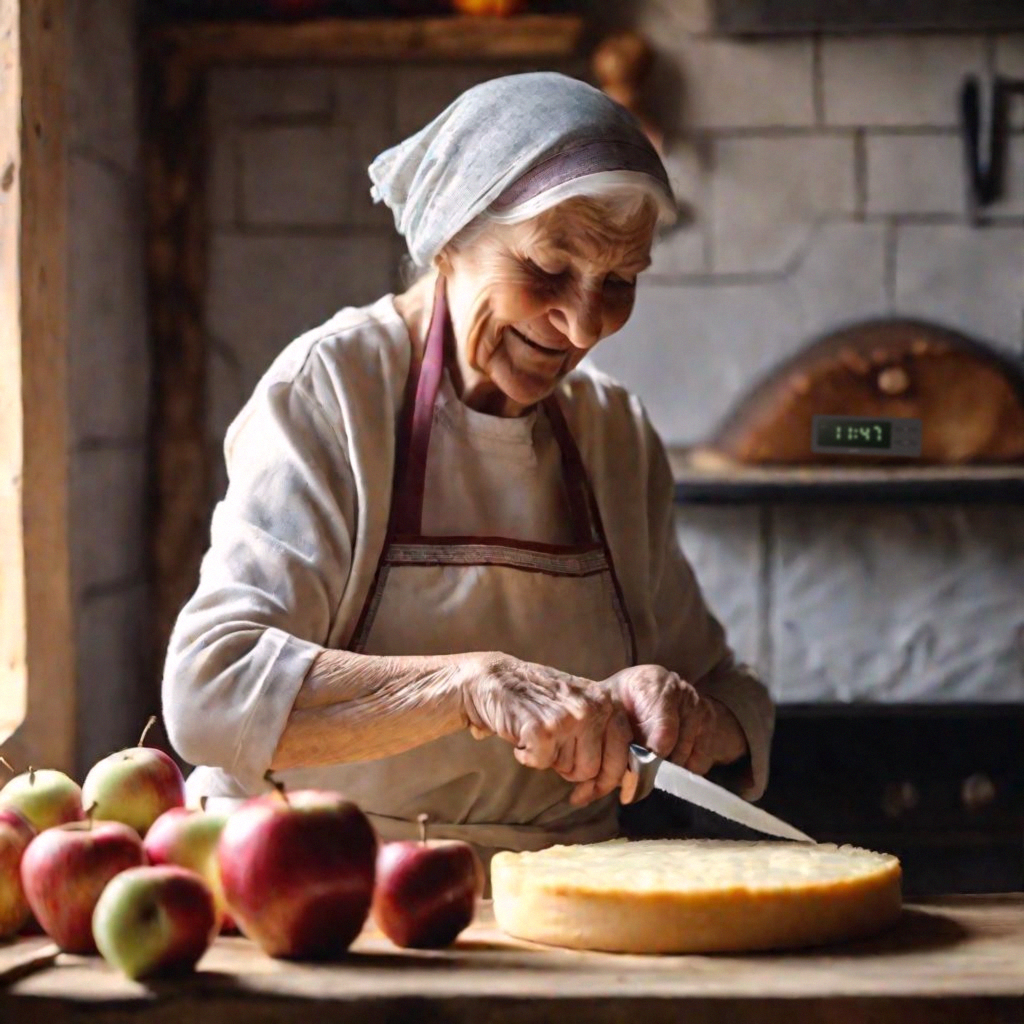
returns 11,47
